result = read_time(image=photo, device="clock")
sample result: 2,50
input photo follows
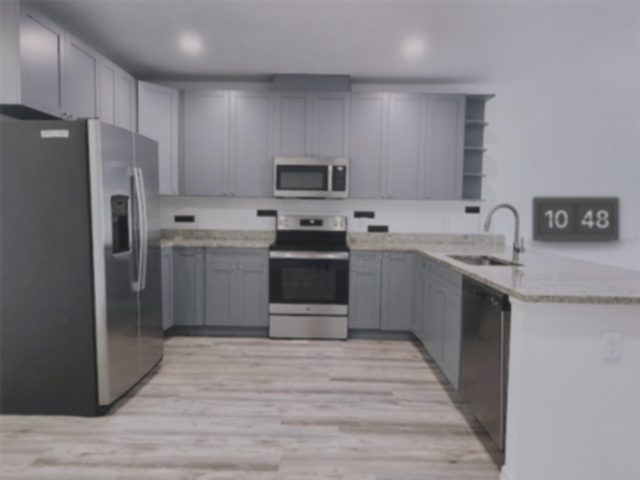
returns 10,48
